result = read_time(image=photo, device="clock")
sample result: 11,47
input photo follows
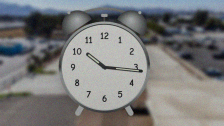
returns 10,16
